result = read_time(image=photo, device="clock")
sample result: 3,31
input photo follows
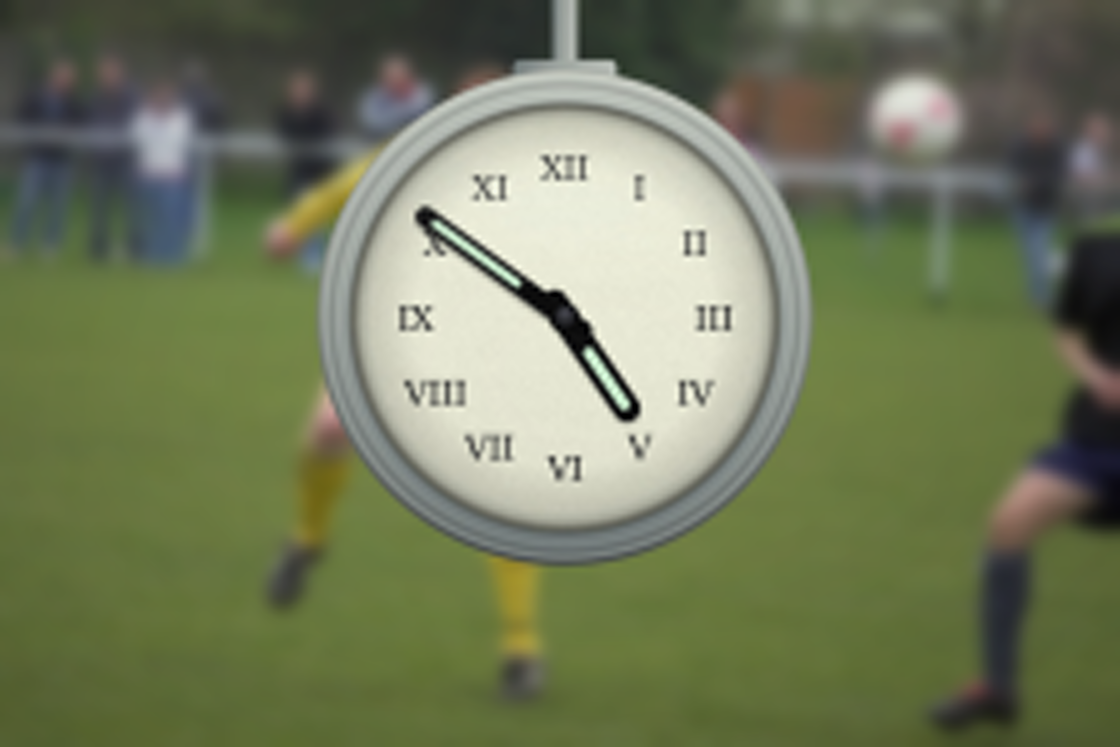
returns 4,51
